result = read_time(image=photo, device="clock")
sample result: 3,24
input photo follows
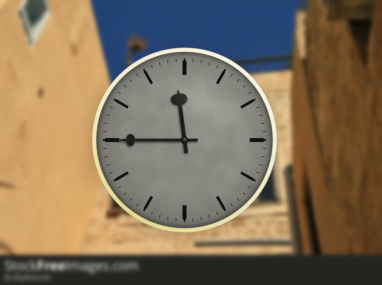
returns 11,45
